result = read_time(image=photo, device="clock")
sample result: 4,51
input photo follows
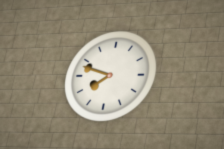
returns 7,48
